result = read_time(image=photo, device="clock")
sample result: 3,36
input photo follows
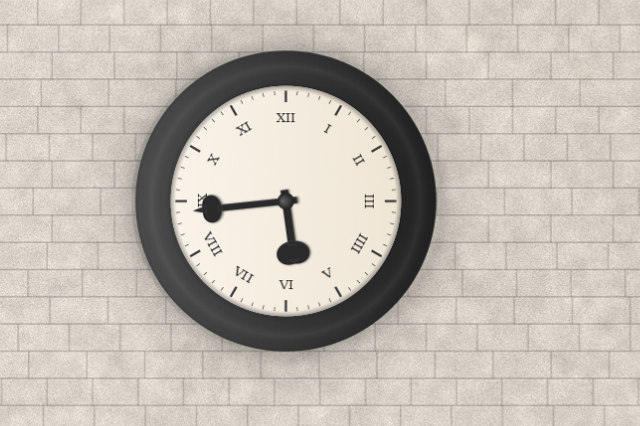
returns 5,44
